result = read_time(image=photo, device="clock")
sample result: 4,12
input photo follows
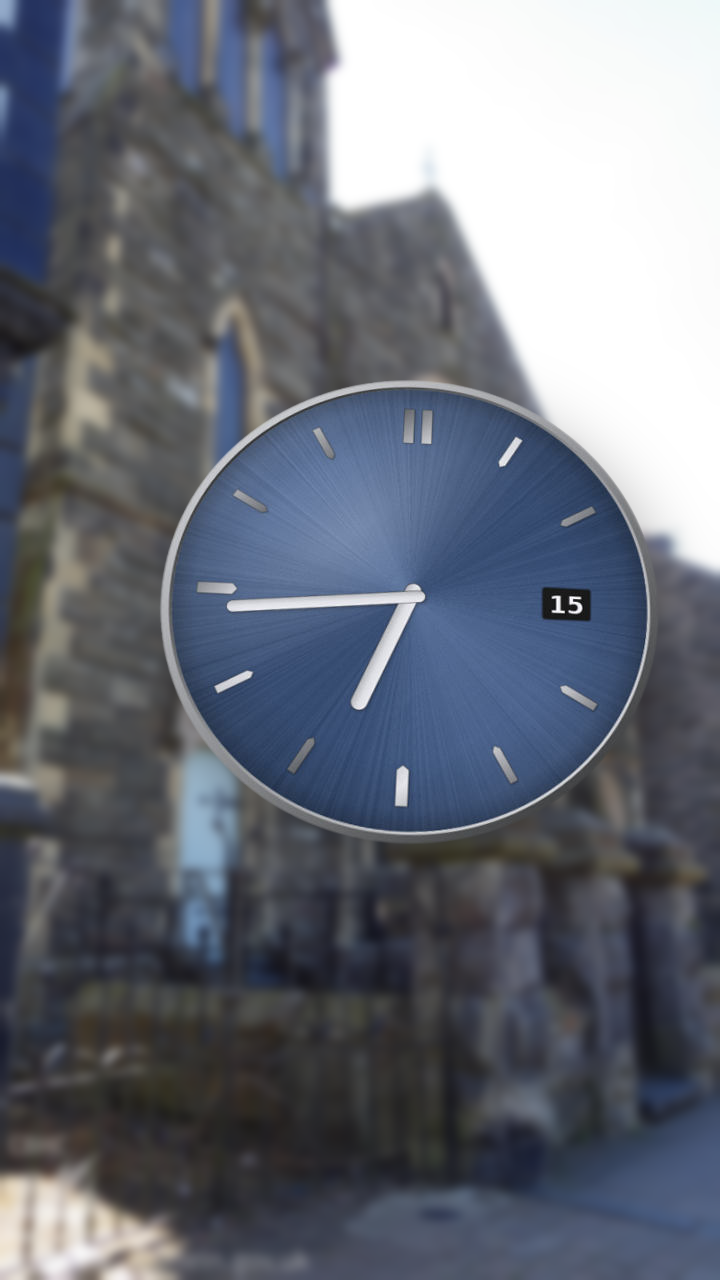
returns 6,44
